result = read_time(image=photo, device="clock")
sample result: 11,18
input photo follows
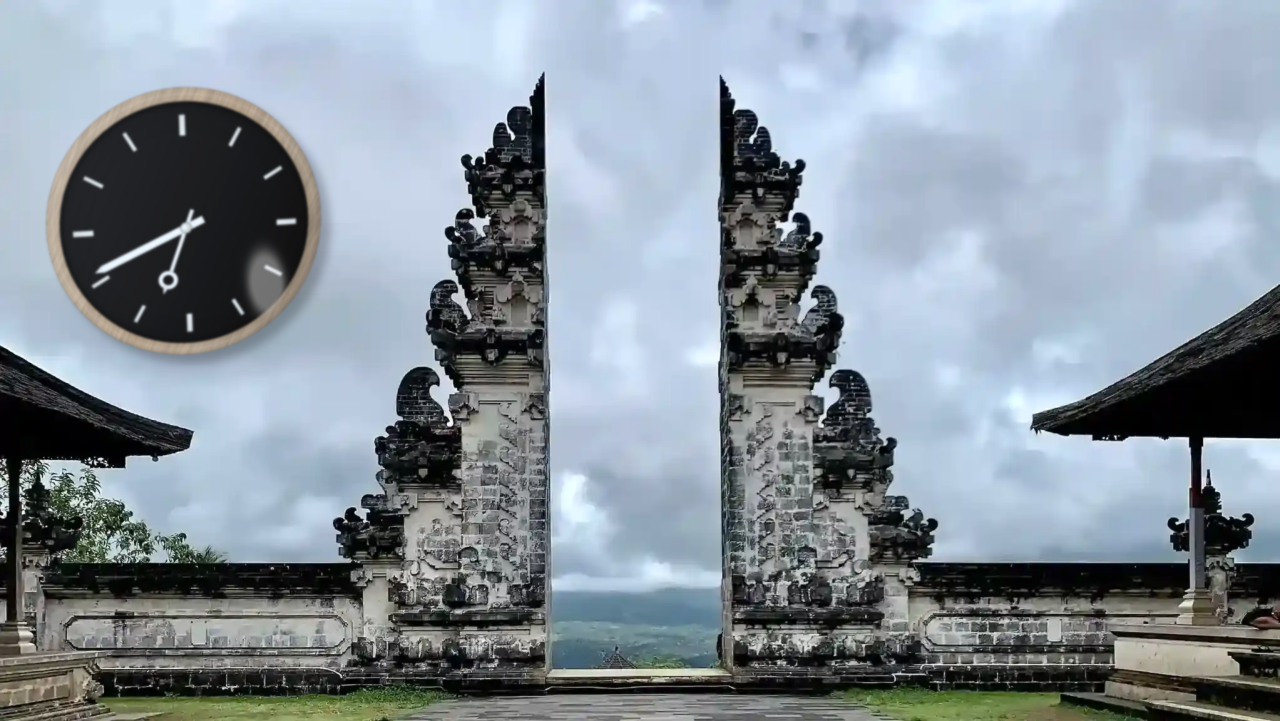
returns 6,41
